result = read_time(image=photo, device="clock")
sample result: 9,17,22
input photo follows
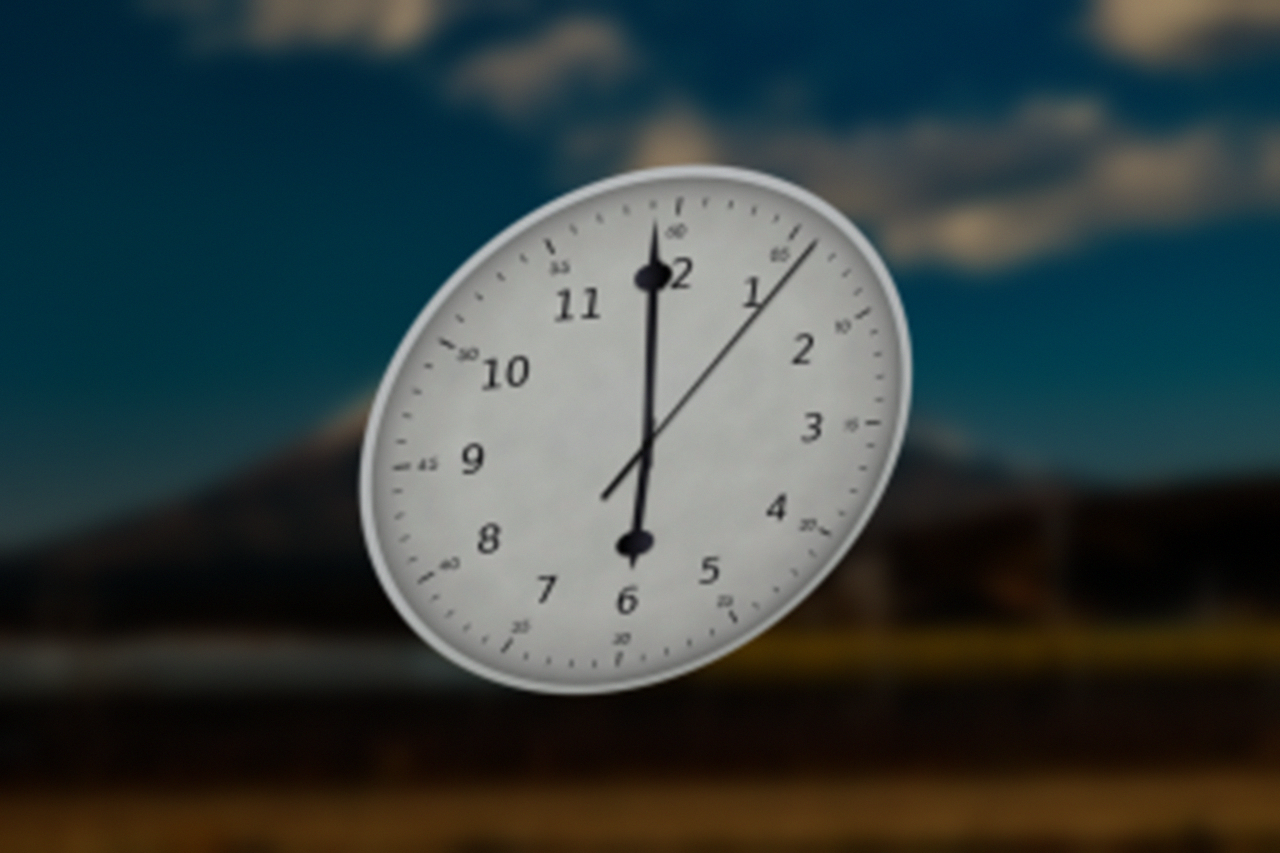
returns 5,59,06
